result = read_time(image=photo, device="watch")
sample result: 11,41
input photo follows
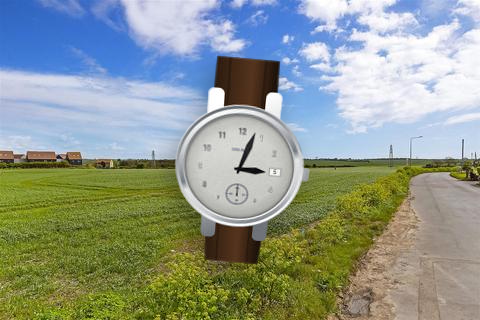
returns 3,03
